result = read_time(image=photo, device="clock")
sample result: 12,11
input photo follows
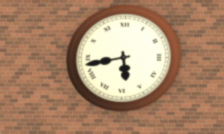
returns 5,43
